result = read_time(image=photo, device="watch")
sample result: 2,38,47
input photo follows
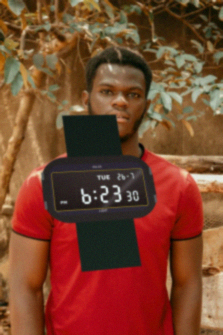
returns 6,23,30
